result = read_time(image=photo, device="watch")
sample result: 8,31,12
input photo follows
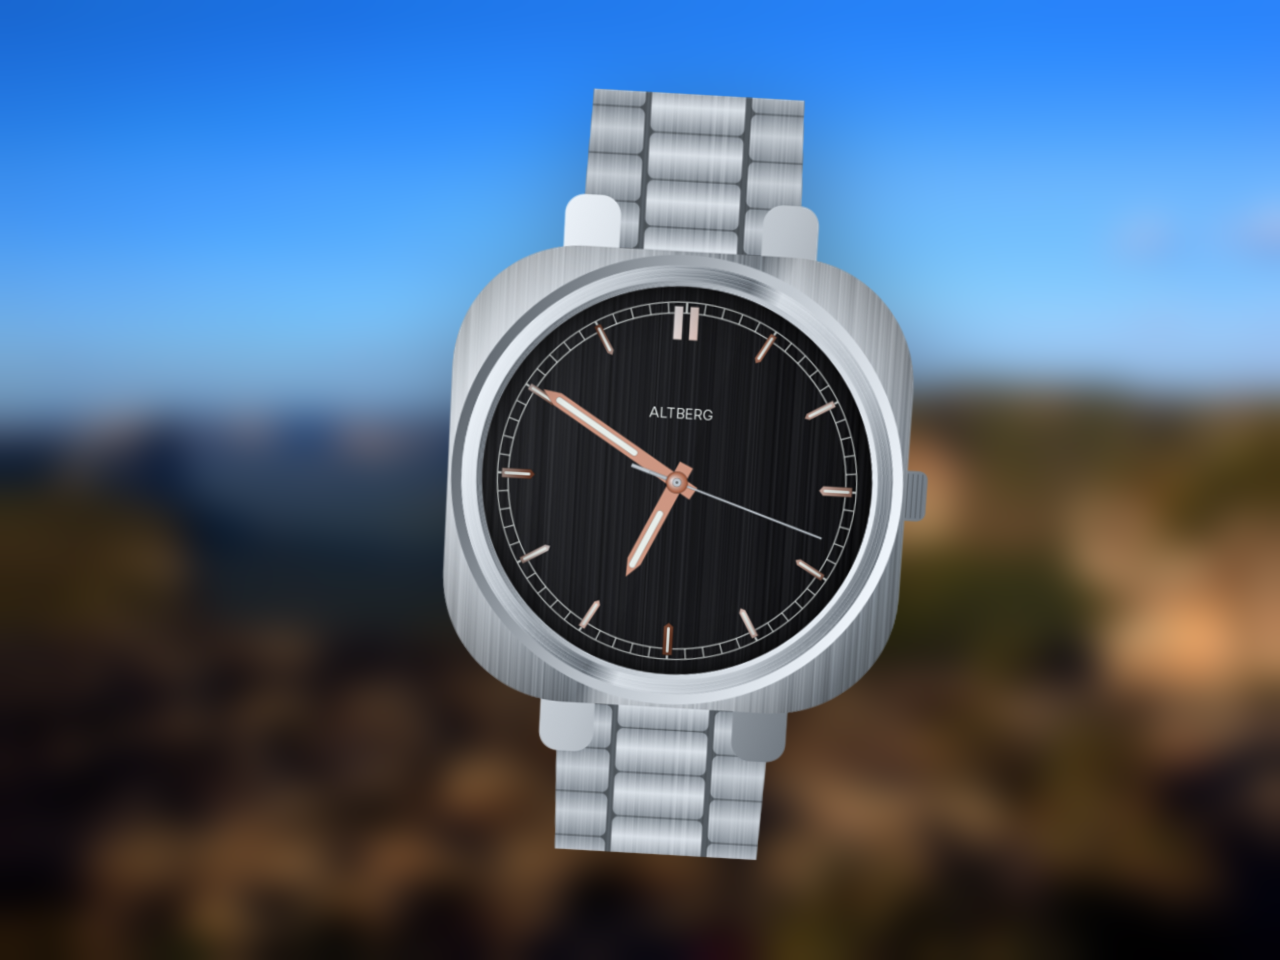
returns 6,50,18
